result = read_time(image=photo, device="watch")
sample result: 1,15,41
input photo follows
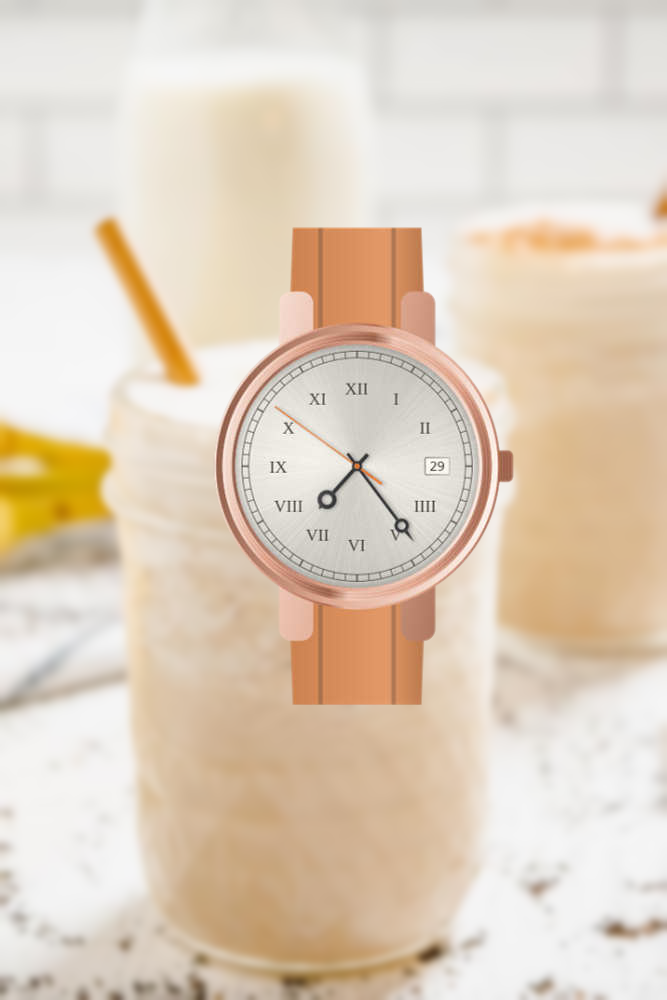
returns 7,23,51
